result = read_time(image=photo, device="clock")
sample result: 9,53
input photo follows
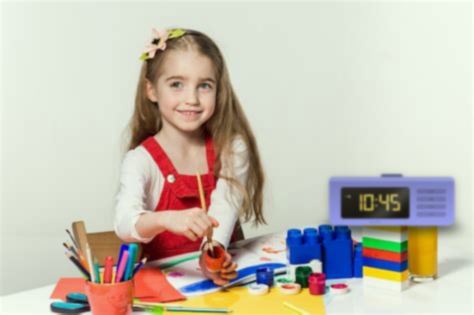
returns 10,45
